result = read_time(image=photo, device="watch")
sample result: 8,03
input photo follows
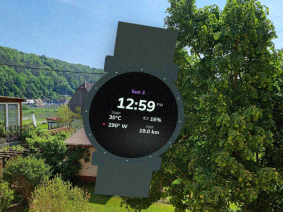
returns 12,59
